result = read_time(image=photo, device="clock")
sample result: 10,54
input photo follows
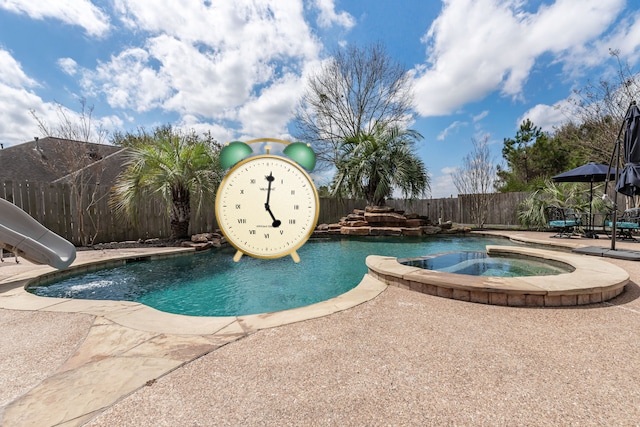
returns 5,01
